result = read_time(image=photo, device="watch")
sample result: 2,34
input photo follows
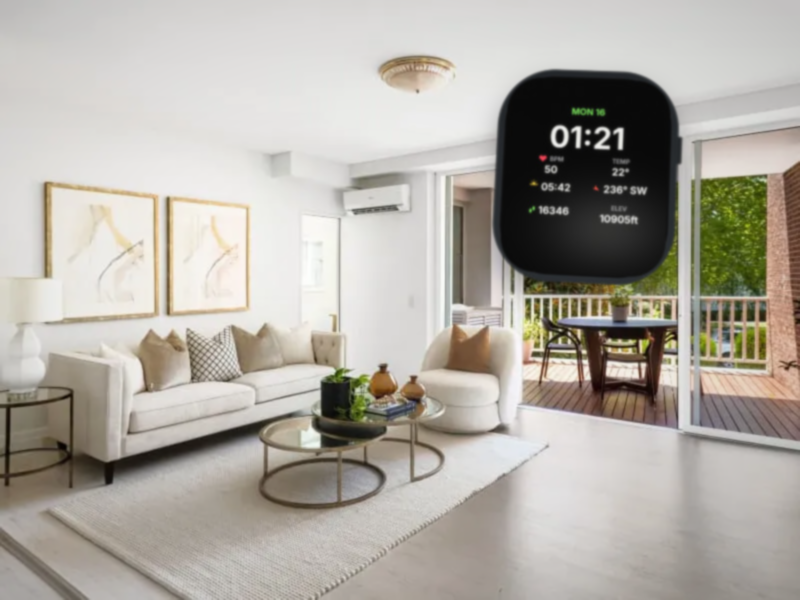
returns 1,21
